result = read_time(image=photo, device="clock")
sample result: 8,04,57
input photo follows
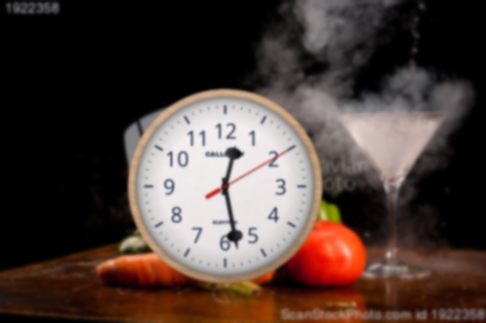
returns 12,28,10
